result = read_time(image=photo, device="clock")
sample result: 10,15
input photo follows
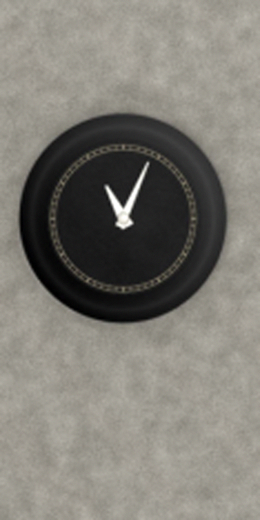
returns 11,04
